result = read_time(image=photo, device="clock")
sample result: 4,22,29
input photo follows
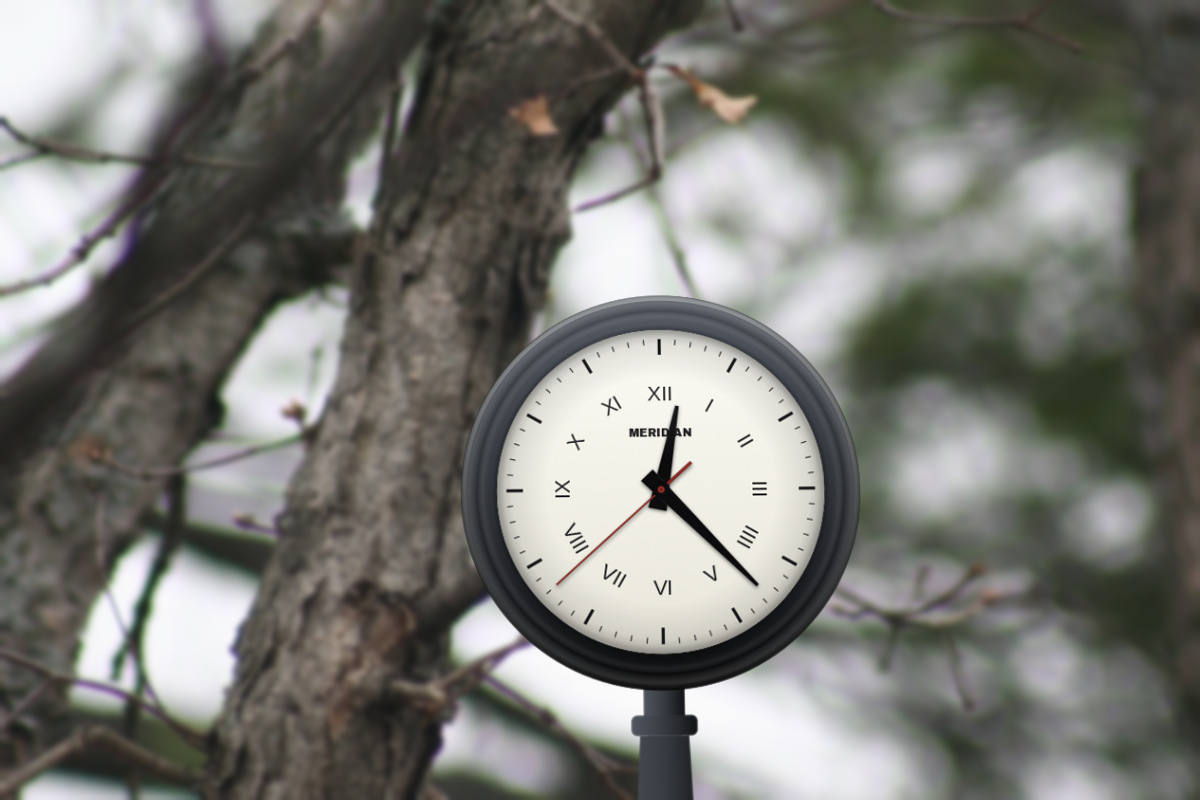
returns 12,22,38
